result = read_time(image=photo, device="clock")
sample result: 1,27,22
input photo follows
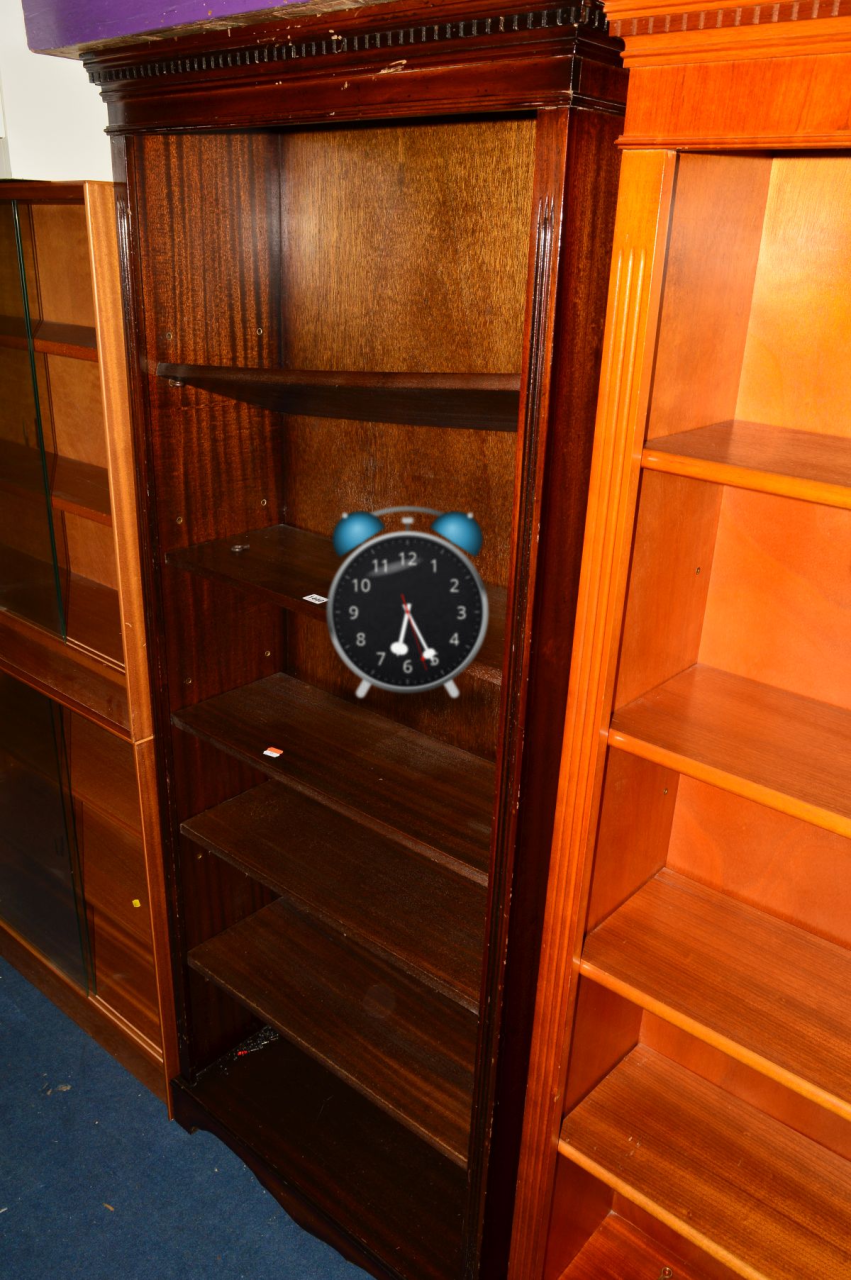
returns 6,25,27
